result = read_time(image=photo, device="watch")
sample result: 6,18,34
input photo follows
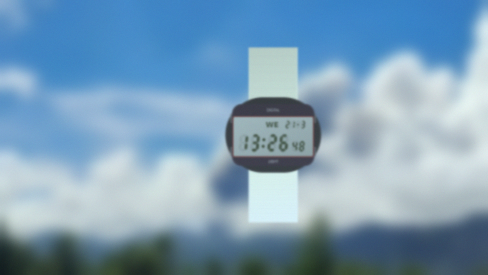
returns 13,26,48
